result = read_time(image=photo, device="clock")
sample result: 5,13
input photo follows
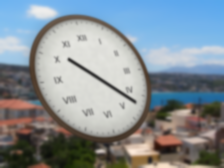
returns 10,22
